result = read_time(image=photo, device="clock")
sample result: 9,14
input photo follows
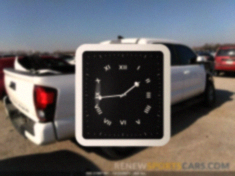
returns 1,44
